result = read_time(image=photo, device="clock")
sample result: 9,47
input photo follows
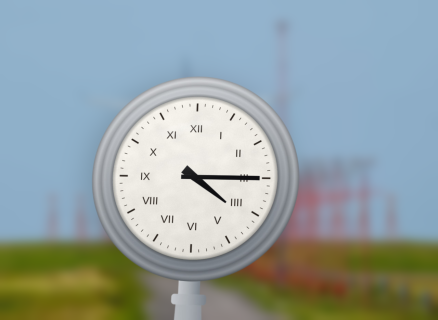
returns 4,15
